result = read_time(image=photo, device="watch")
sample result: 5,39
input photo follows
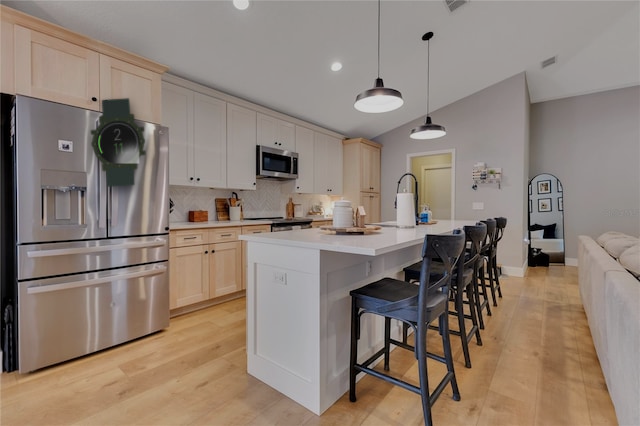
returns 2,11
